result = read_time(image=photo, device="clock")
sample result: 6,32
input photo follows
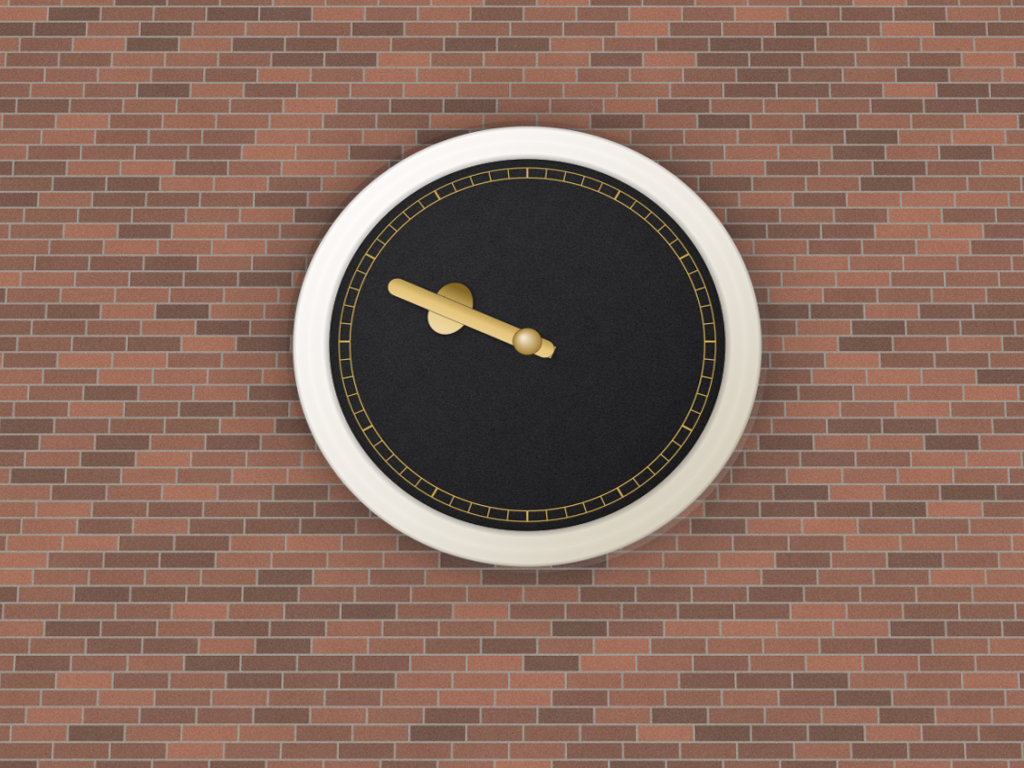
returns 9,49
